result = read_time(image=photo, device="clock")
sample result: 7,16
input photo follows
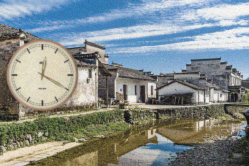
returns 12,20
